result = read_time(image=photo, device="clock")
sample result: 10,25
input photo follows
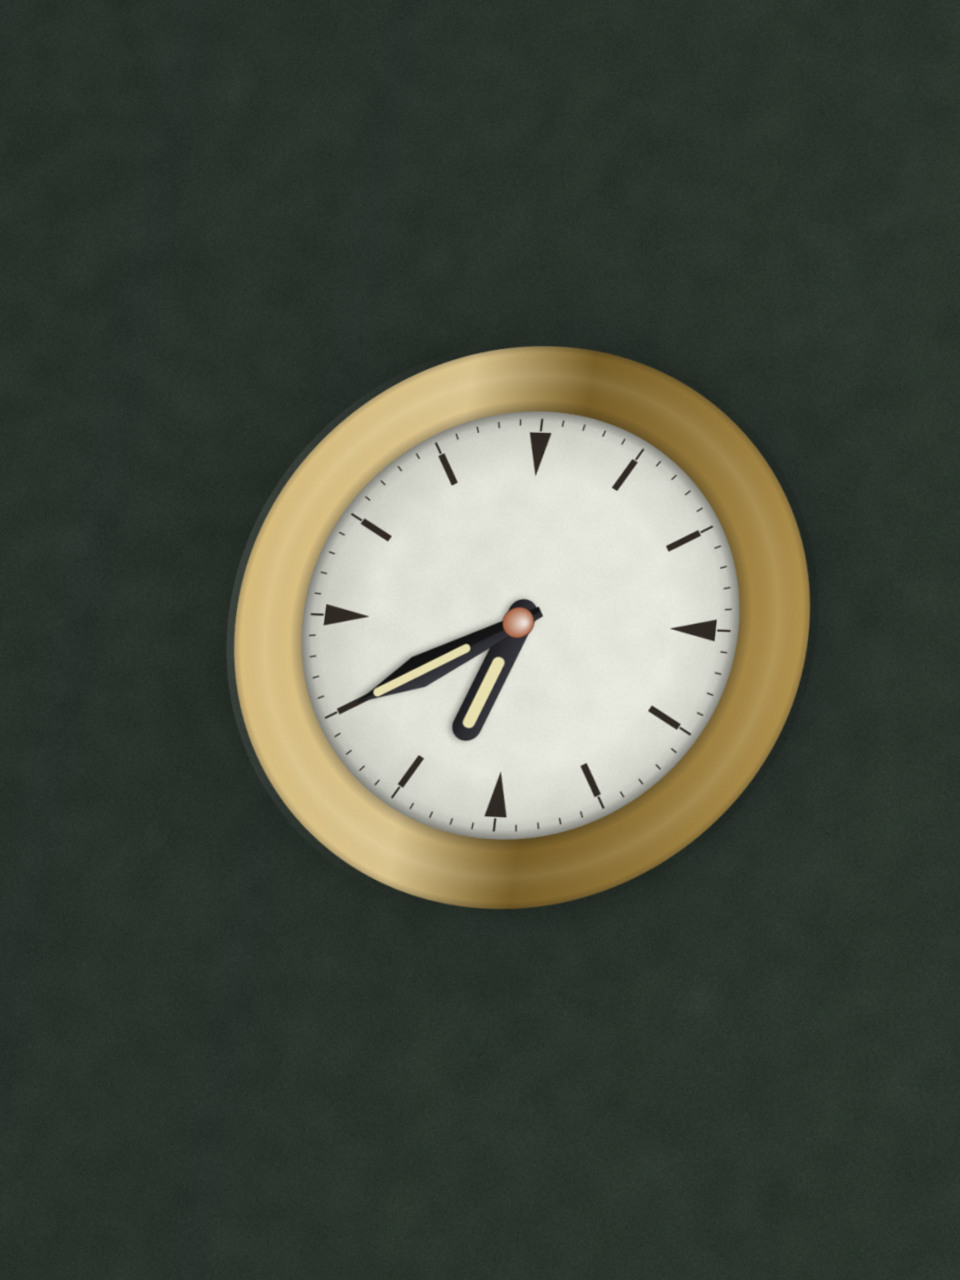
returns 6,40
